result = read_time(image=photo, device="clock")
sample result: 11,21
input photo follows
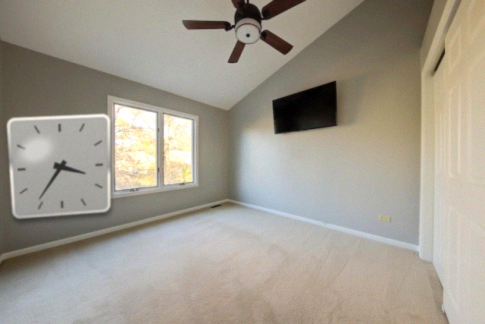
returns 3,36
